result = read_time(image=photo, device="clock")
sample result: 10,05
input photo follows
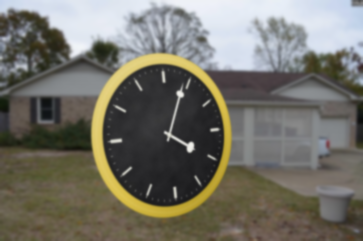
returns 4,04
